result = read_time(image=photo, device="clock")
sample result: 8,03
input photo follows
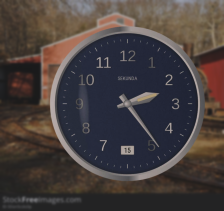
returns 2,24
